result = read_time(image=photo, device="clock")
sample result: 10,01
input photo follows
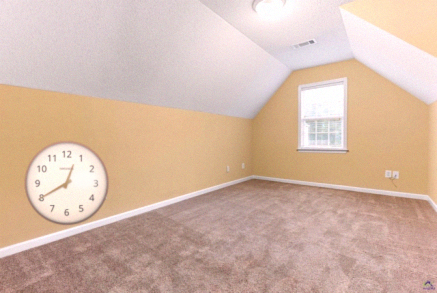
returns 12,40
